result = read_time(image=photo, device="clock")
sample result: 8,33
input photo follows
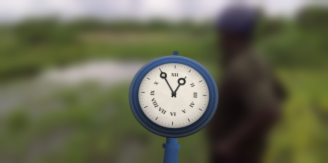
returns 12,55
